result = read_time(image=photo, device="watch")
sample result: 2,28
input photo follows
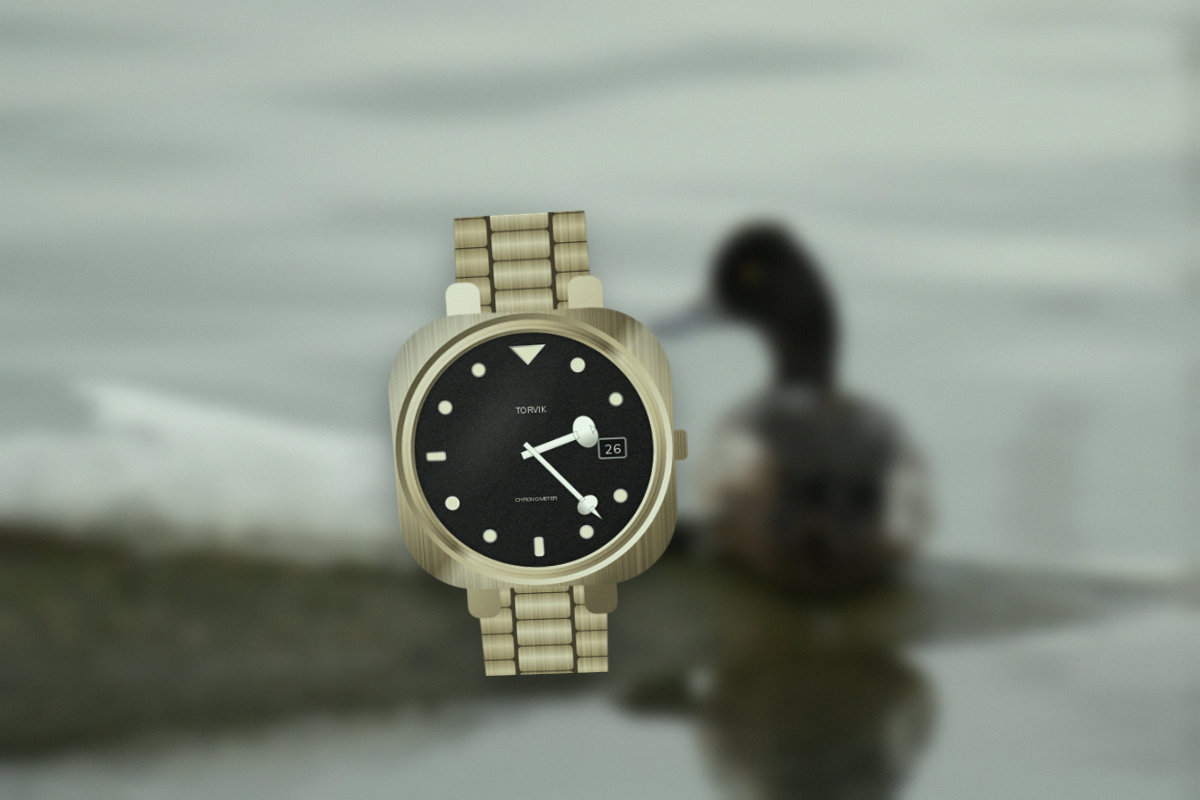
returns 2,23
